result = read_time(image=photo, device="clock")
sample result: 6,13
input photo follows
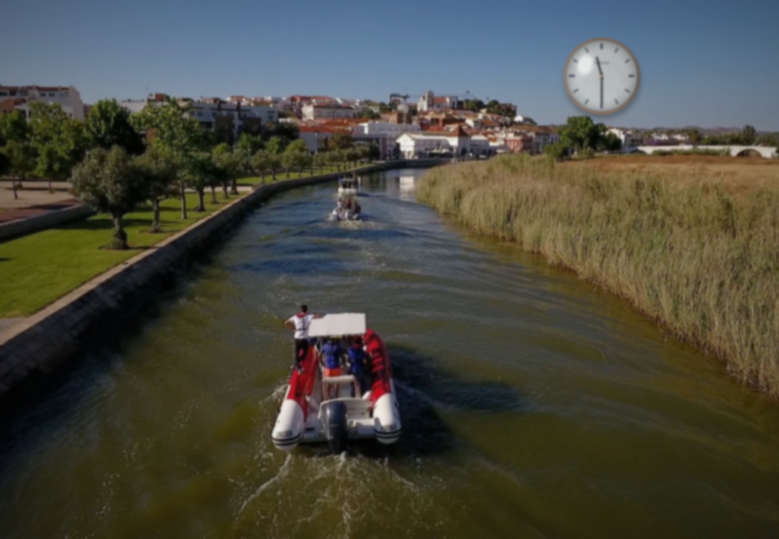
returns 11,30
